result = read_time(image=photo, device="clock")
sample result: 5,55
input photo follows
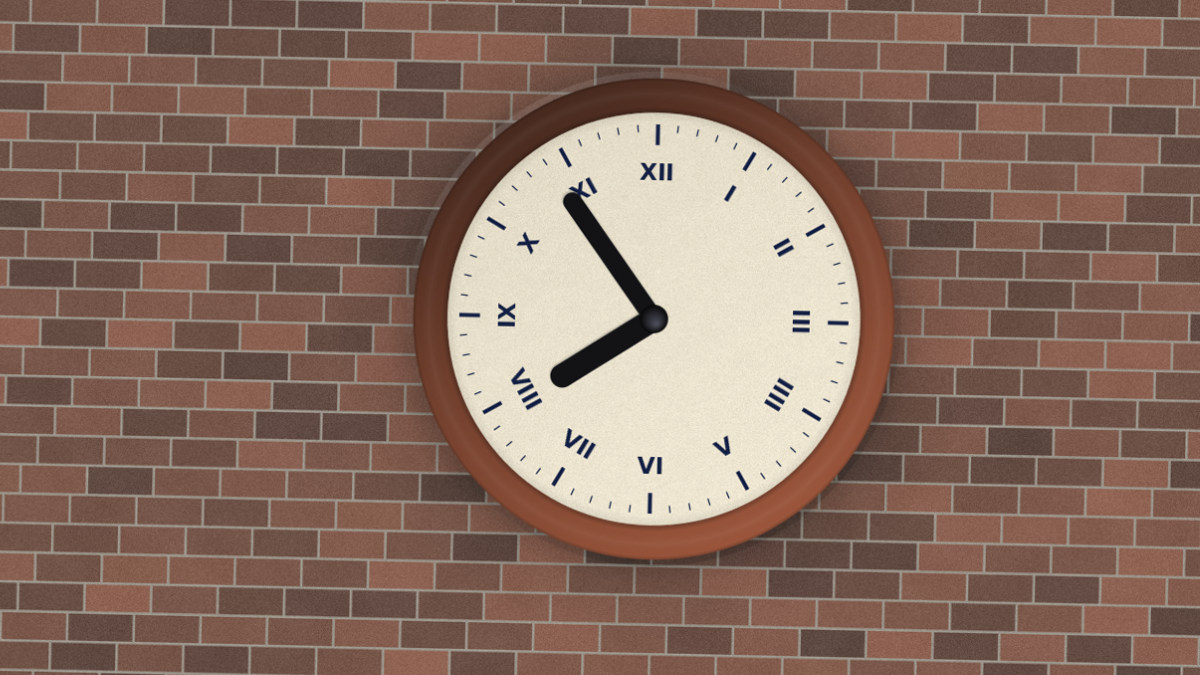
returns 7,54
